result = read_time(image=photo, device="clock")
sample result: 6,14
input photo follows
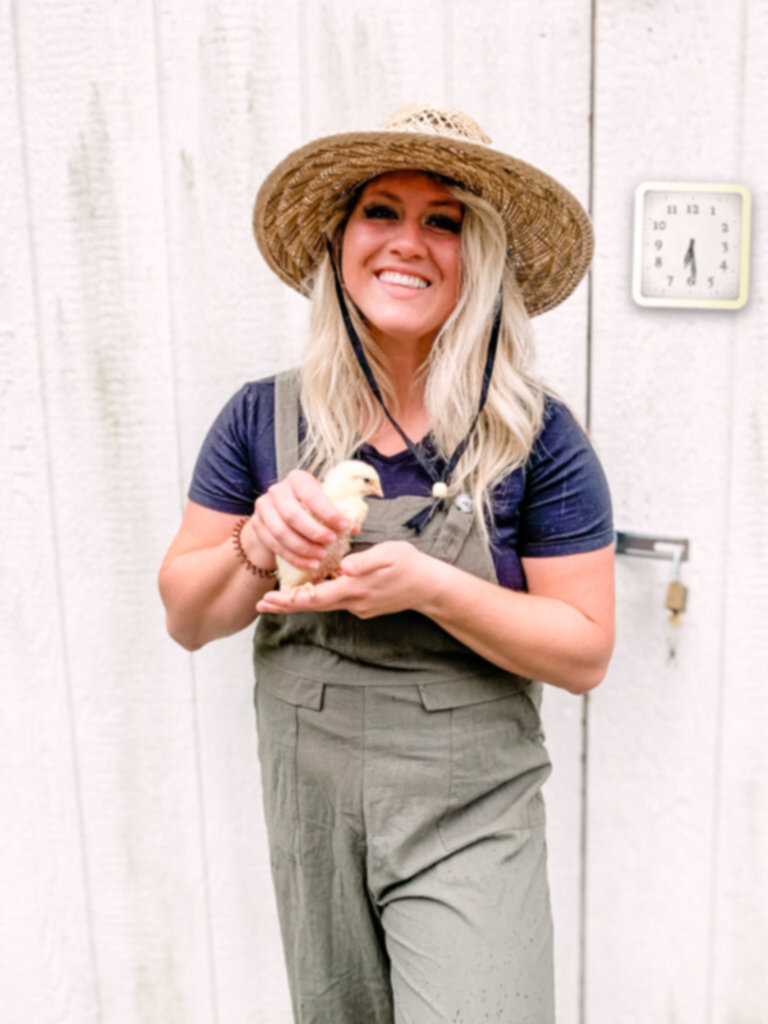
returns 6,29
